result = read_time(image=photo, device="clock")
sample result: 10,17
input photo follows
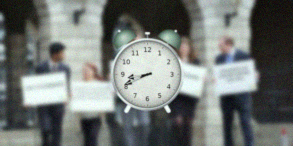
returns 8,41
